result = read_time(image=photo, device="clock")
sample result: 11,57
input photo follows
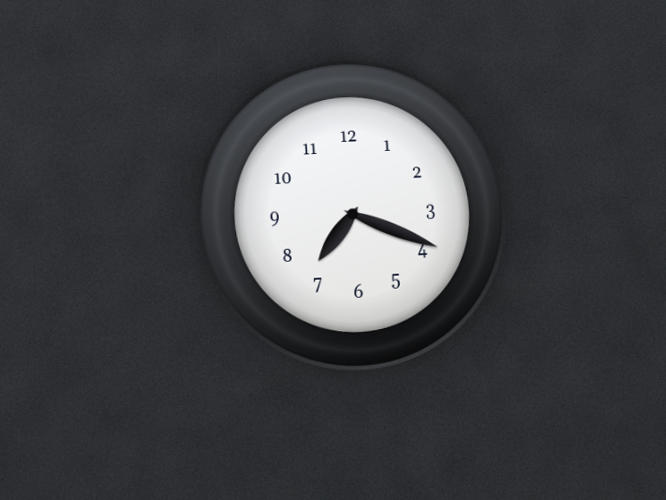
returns 7,19
